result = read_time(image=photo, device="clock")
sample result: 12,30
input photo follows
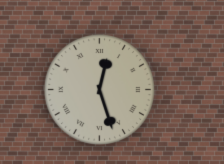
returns 12,27
